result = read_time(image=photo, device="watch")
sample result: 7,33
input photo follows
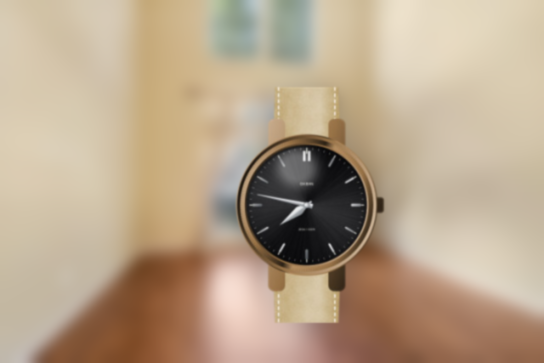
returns 7,47
